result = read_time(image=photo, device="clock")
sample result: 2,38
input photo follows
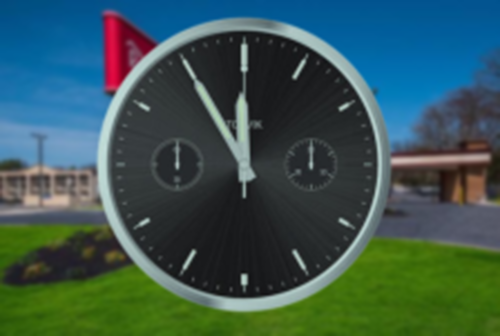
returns 11,55
